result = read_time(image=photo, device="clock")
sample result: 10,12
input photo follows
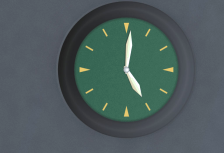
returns 5,01
